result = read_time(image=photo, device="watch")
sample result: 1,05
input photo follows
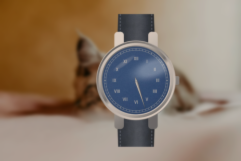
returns 5,27
